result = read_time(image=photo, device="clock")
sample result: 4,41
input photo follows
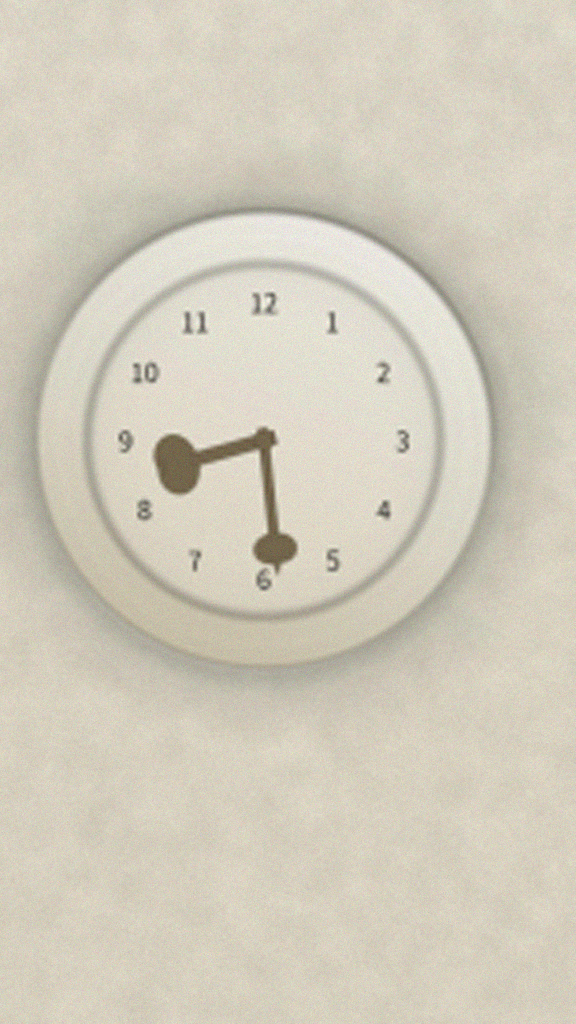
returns 8,29
